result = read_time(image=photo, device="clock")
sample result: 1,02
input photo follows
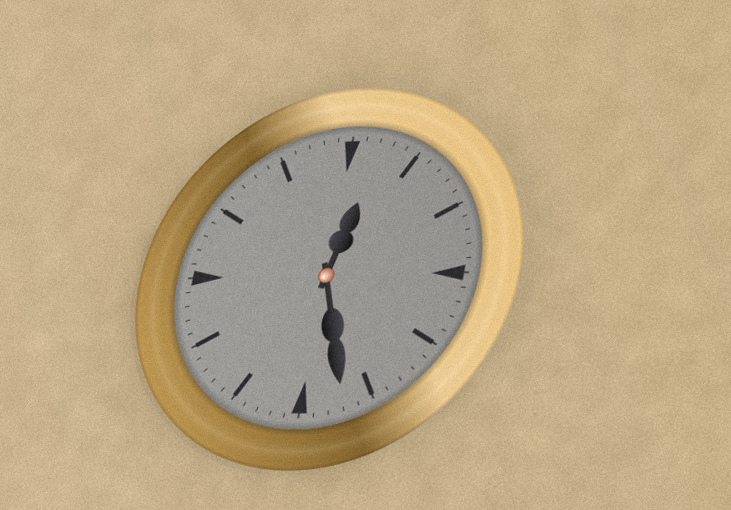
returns 12,27
